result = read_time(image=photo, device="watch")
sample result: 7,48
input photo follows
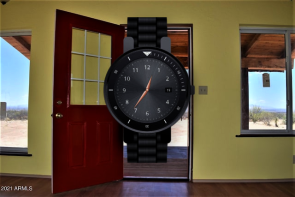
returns 12,36
